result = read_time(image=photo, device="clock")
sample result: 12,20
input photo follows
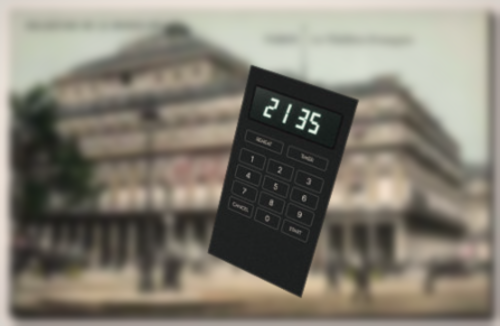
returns 21,35
